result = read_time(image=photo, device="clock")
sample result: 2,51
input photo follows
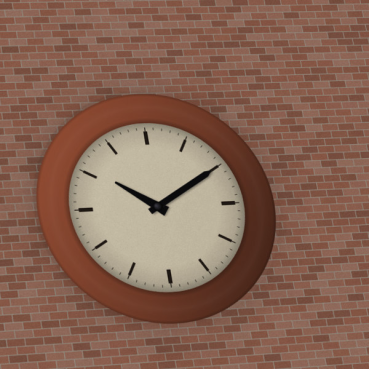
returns 10,10
